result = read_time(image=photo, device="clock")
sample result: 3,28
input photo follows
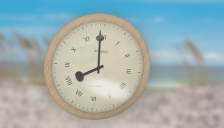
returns 7,59
